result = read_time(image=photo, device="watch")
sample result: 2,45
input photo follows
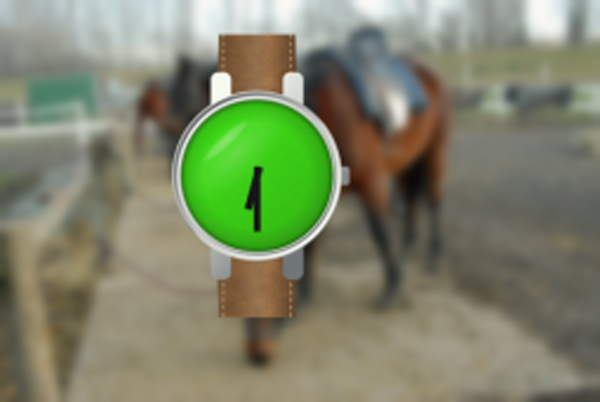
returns 6,30
